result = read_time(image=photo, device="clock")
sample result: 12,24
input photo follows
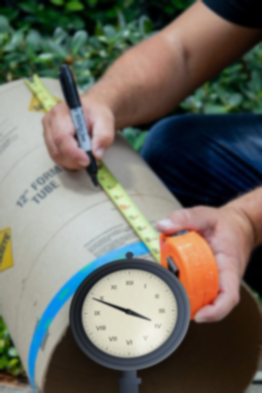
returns 3,49
